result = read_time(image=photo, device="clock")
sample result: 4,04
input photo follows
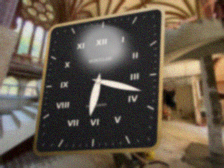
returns 6,18
